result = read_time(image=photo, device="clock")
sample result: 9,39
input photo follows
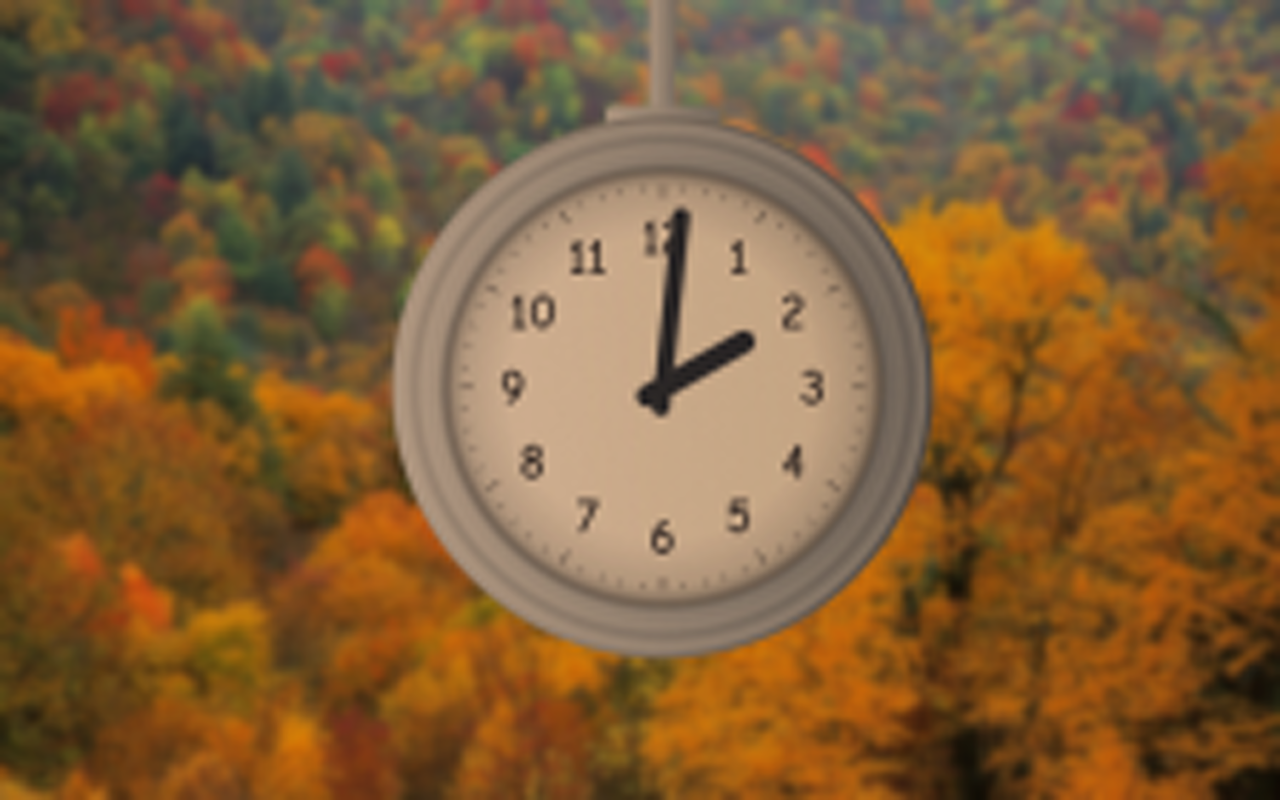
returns 2,01
